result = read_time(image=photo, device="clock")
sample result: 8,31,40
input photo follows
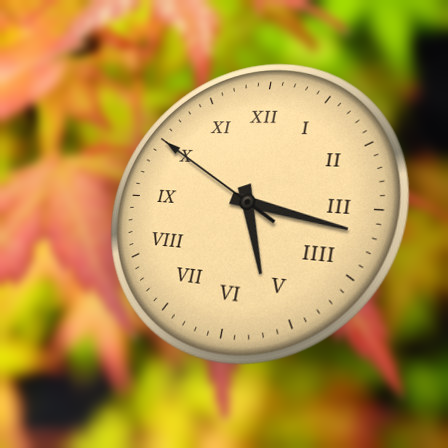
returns 5,16,50
